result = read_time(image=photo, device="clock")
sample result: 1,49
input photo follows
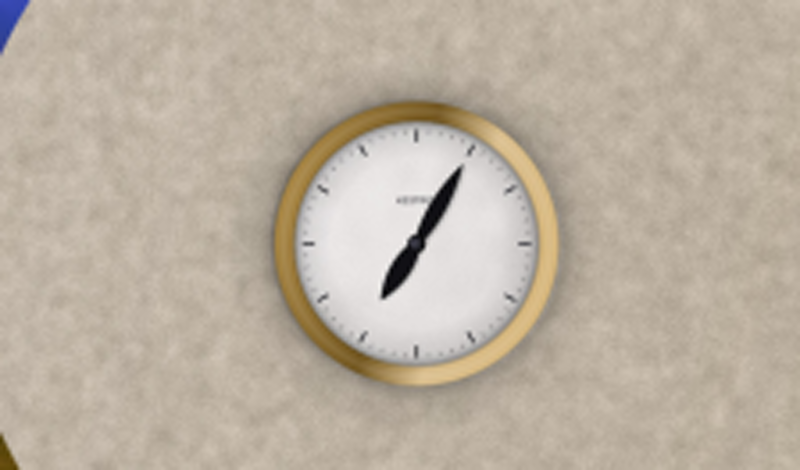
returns 7,05
